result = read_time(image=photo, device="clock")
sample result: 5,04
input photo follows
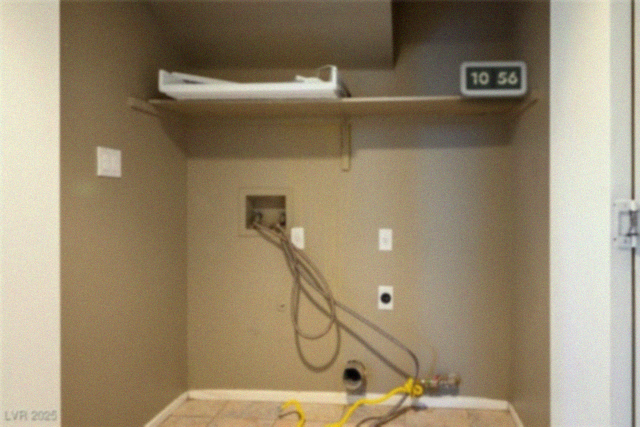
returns 10,56
